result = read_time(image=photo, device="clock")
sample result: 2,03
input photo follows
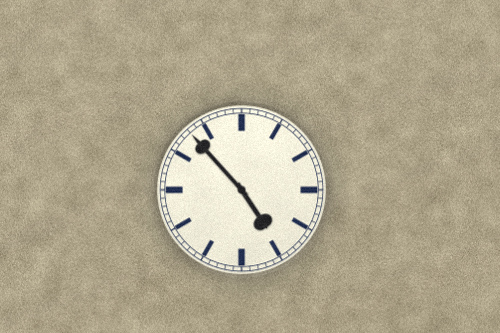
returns 4,53
